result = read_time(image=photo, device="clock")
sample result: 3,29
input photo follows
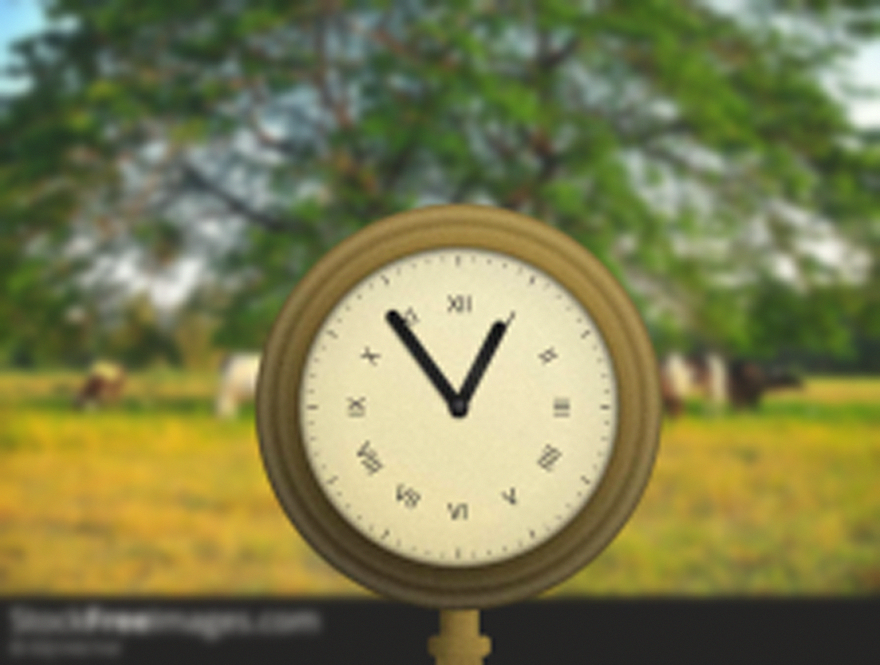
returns 12,54
